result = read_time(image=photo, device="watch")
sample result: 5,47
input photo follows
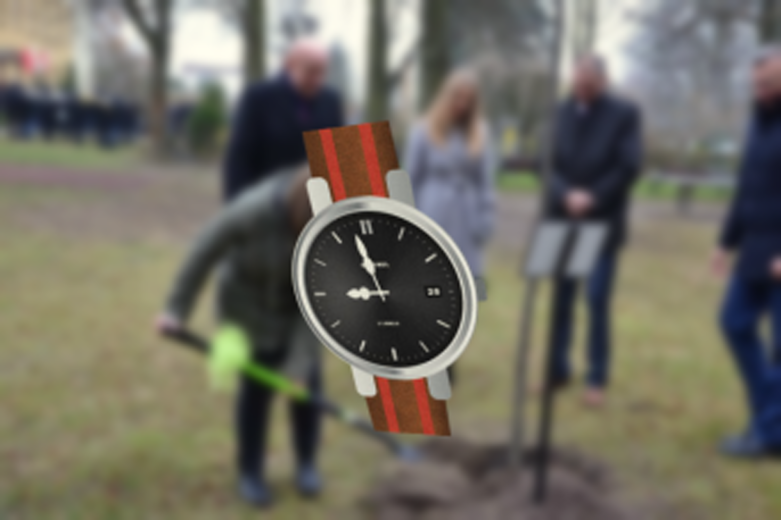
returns 8,58
